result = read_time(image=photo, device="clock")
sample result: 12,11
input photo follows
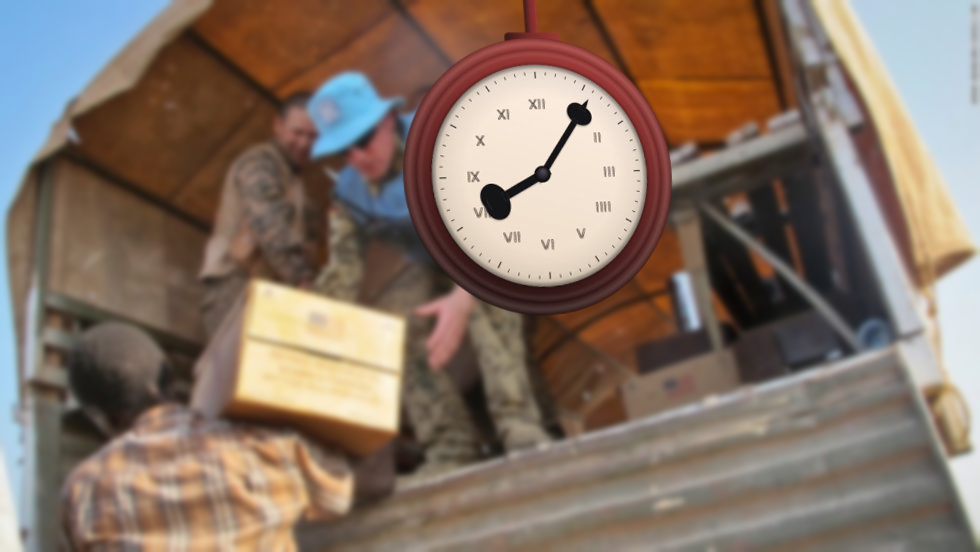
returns 8,06
